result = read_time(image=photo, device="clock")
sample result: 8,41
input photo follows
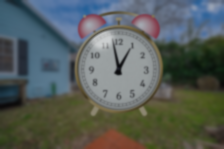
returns 12,58
